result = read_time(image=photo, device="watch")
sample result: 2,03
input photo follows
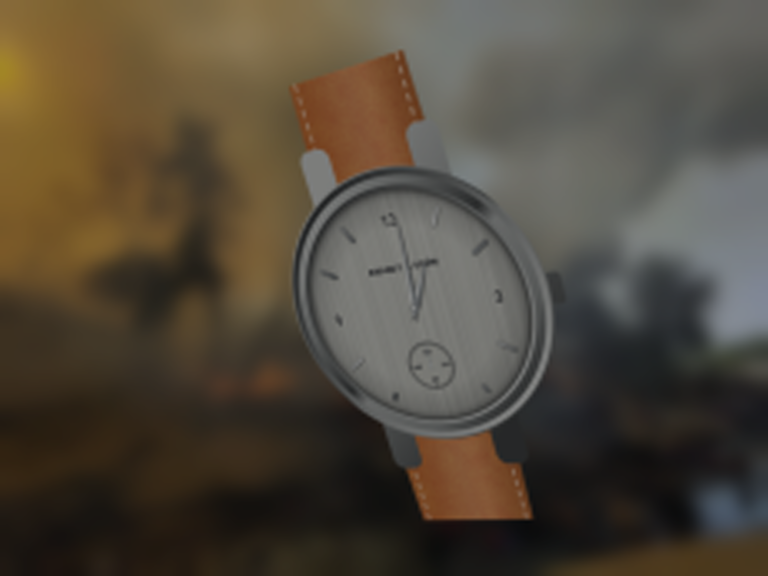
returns 1,01
